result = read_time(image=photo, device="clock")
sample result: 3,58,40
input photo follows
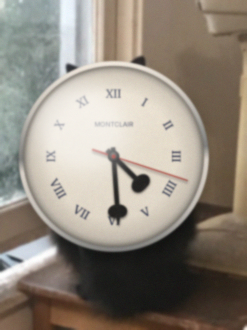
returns 4,29,18
